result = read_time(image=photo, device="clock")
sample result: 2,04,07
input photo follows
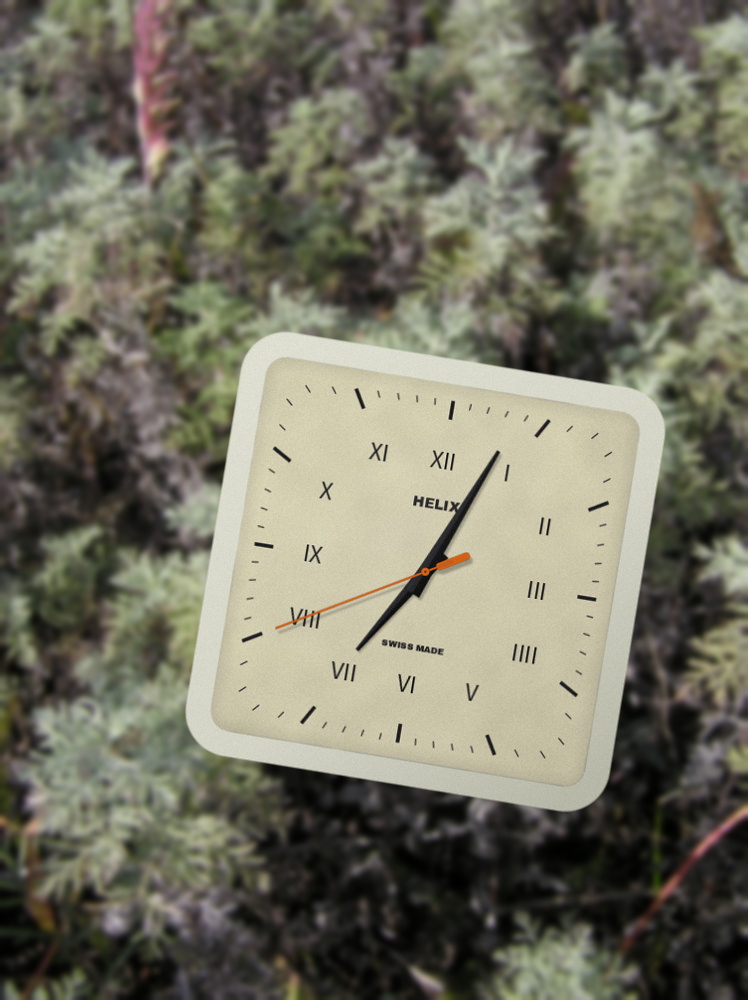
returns 7,03,40
